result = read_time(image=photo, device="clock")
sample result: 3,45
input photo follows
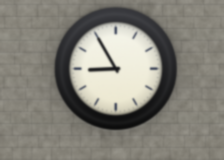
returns 8,55
